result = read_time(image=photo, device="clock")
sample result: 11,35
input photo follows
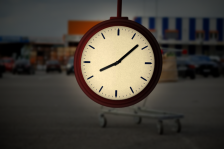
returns 8,08
